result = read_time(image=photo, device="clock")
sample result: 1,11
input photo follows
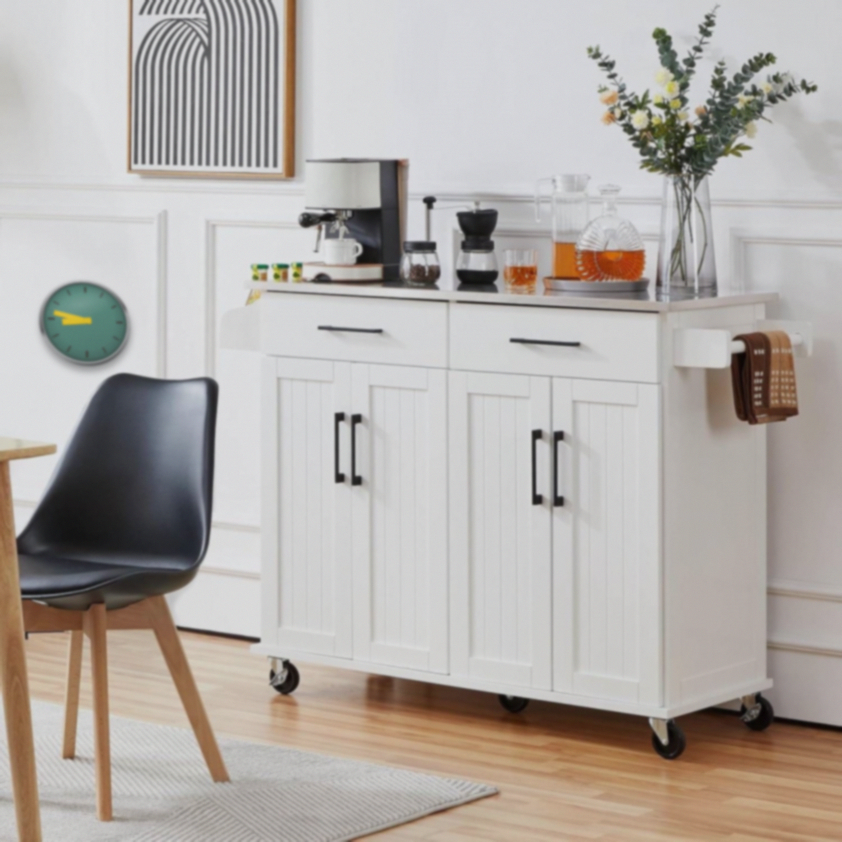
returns 8,47
